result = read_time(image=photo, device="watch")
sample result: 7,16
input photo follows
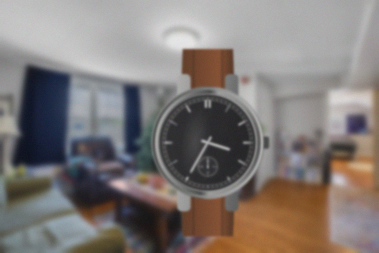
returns 3,35
